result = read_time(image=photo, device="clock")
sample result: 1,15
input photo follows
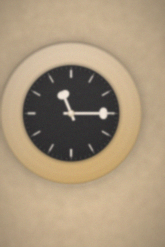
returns 11,15
